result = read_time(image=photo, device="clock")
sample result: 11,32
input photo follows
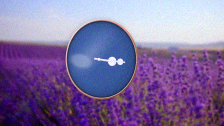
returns 3,16
